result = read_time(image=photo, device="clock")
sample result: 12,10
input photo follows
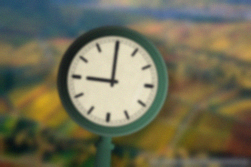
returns 9,00
